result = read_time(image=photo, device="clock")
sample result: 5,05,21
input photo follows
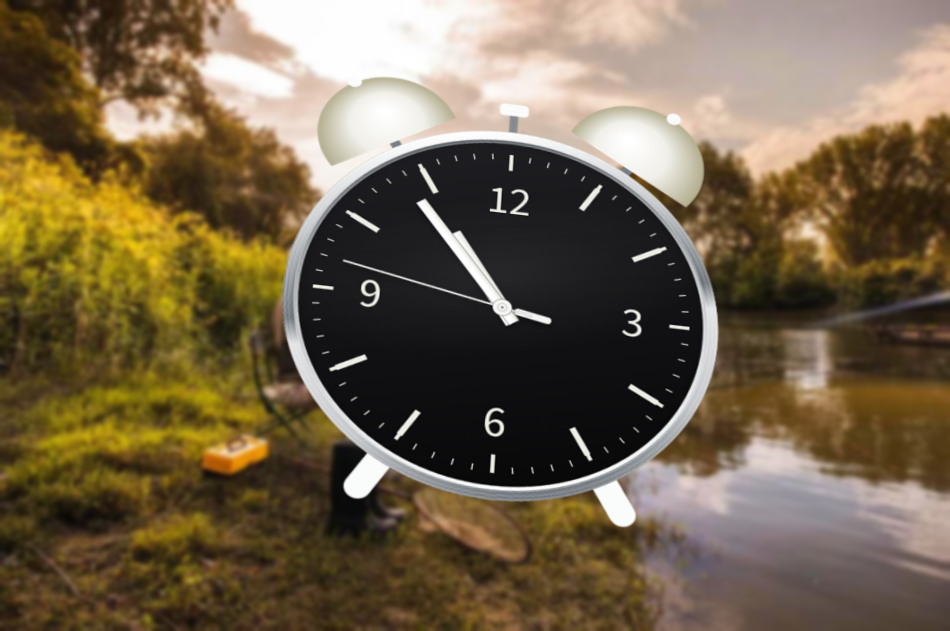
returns 10,53,47
